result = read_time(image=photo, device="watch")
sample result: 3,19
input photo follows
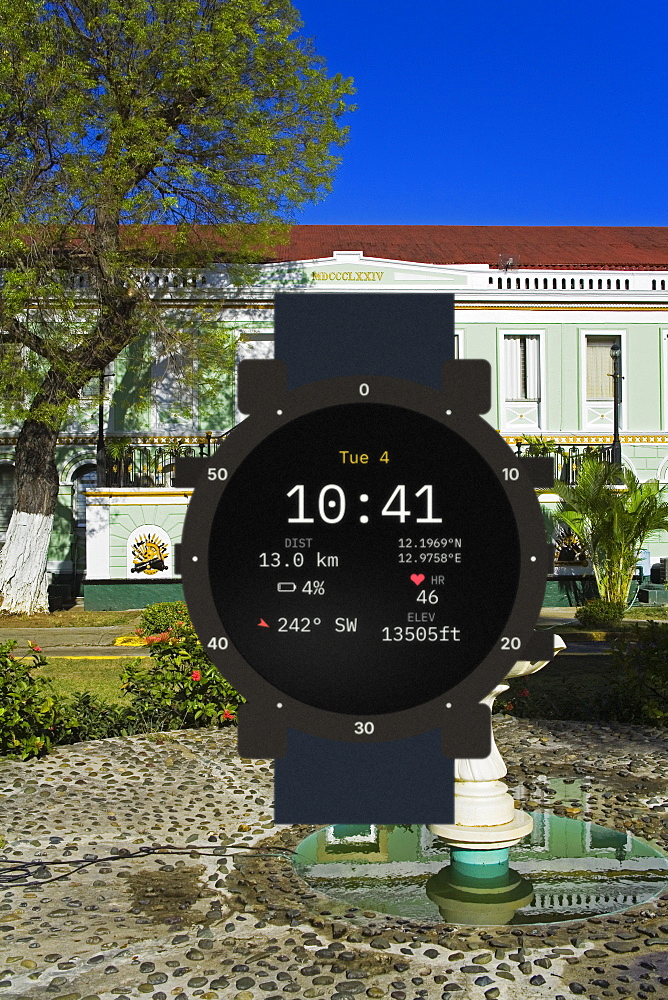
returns 10,41
